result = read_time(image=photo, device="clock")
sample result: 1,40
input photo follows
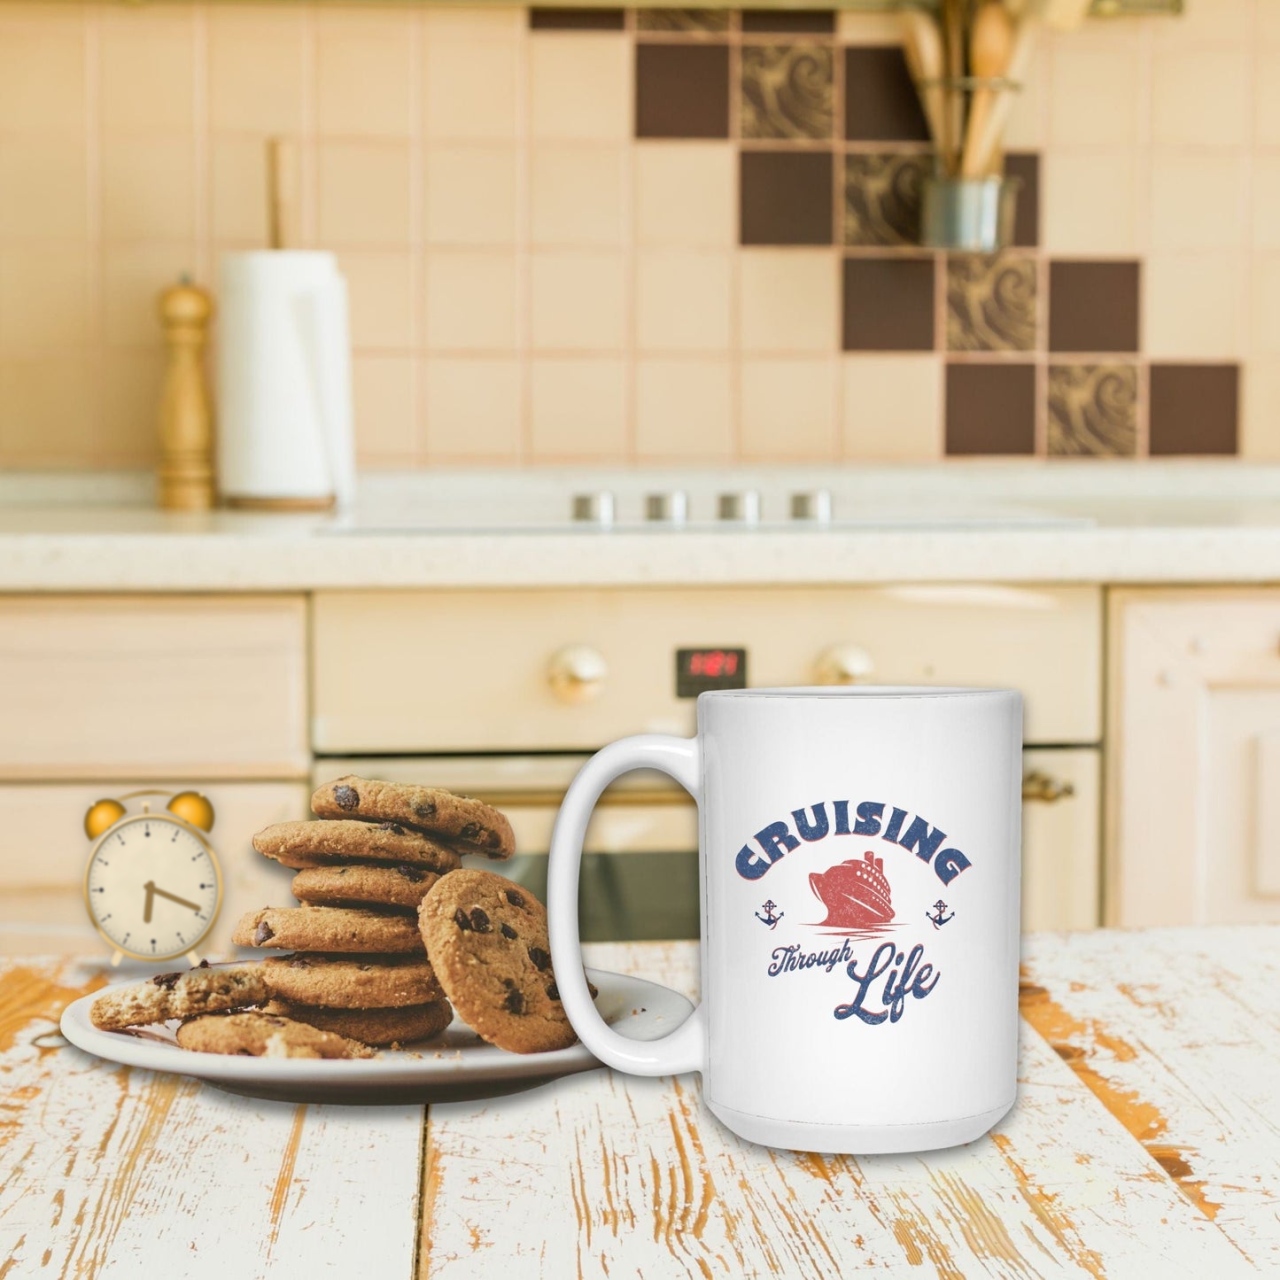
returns 6,19
